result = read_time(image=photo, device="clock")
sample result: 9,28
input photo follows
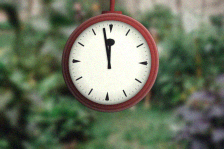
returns 11,58
